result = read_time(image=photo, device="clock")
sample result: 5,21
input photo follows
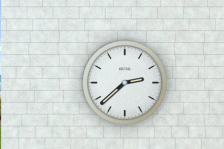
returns 2,38
